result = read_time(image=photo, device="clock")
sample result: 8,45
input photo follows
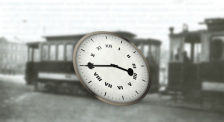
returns 3,45
